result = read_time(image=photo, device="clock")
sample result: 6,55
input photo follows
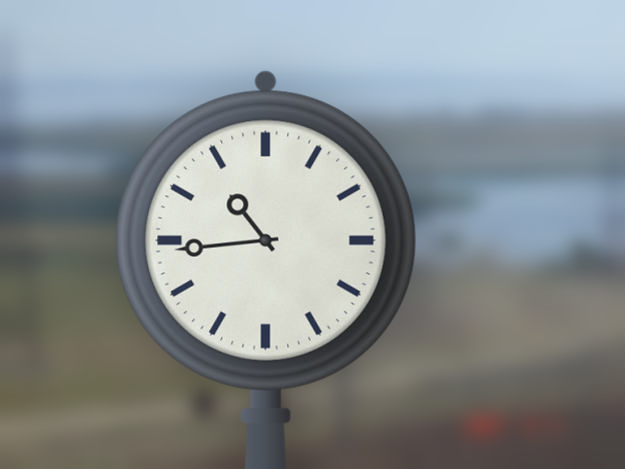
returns 10,44
